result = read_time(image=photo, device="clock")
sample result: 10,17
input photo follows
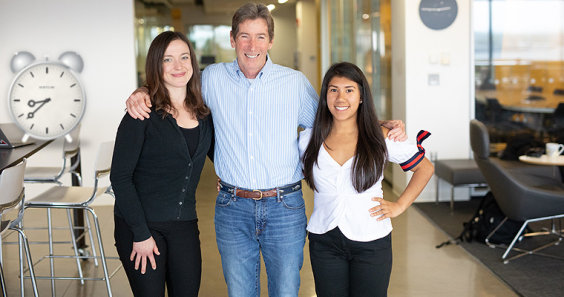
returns 8,38
